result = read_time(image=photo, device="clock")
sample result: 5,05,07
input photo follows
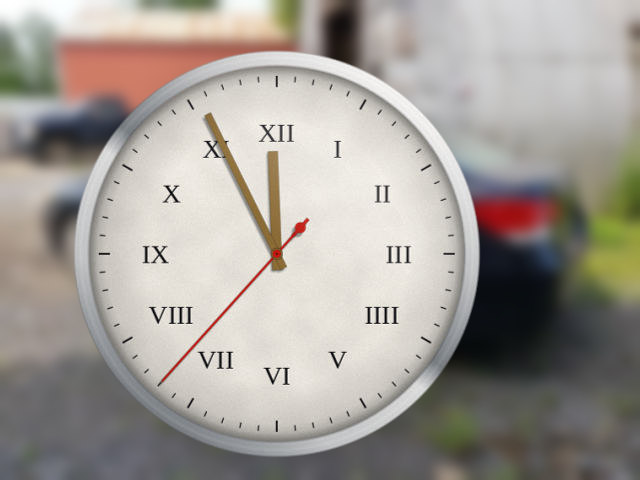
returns 11,55,37
